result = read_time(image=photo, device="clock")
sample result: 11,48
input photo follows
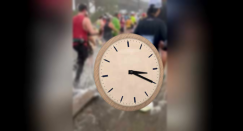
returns 3,20
